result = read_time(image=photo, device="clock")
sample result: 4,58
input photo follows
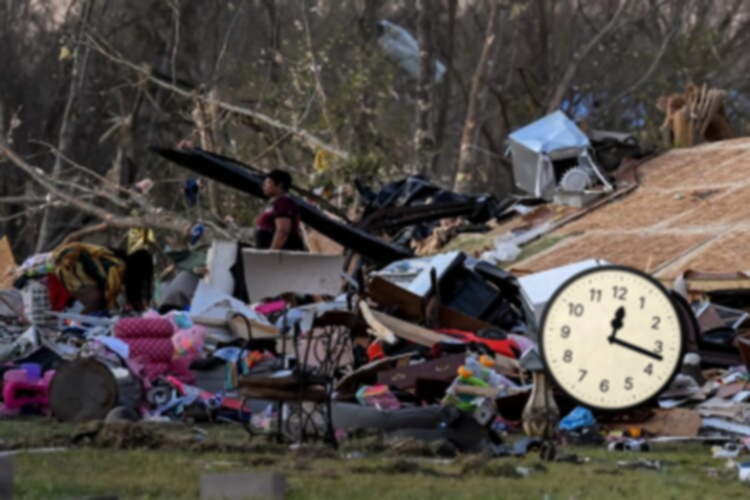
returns 12,17
